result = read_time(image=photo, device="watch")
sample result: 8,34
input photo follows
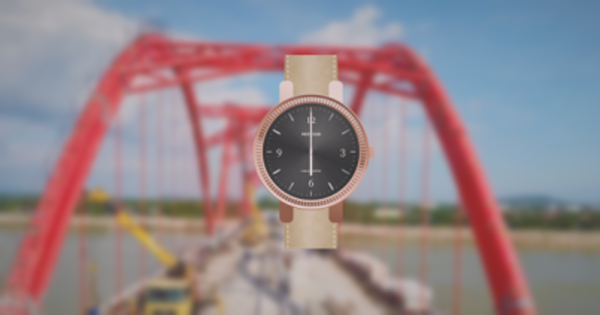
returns 6,00
